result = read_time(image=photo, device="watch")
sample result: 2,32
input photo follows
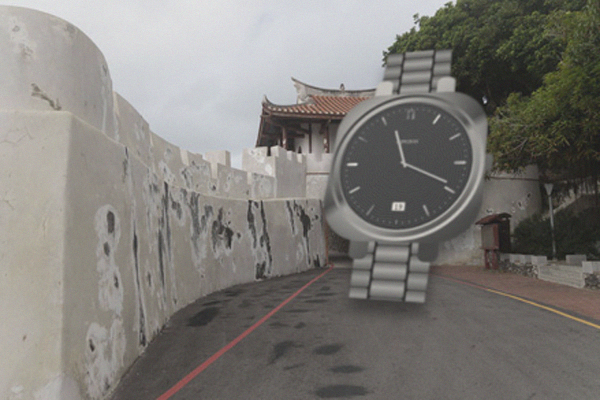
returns 11,19
